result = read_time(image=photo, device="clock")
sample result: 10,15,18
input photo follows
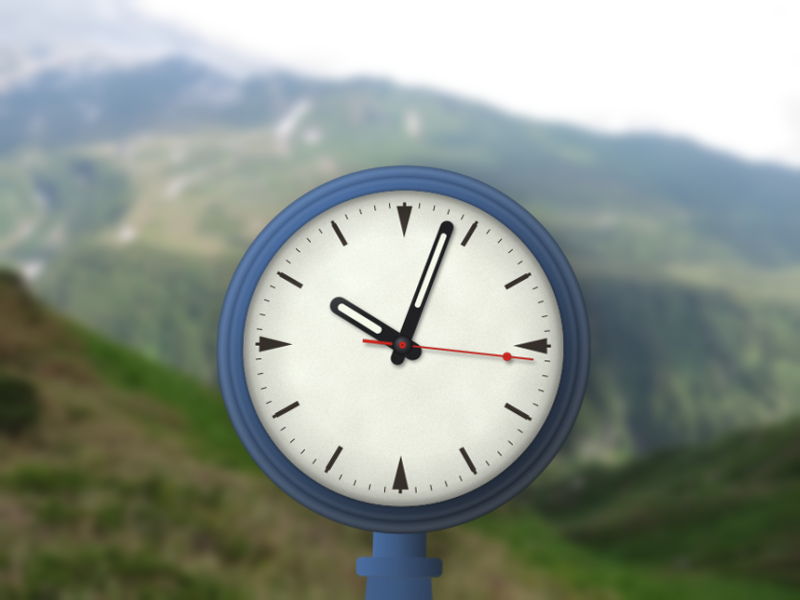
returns 10,03,16
